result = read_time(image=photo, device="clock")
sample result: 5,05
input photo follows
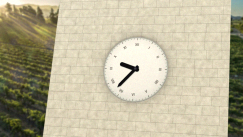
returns 9,37
